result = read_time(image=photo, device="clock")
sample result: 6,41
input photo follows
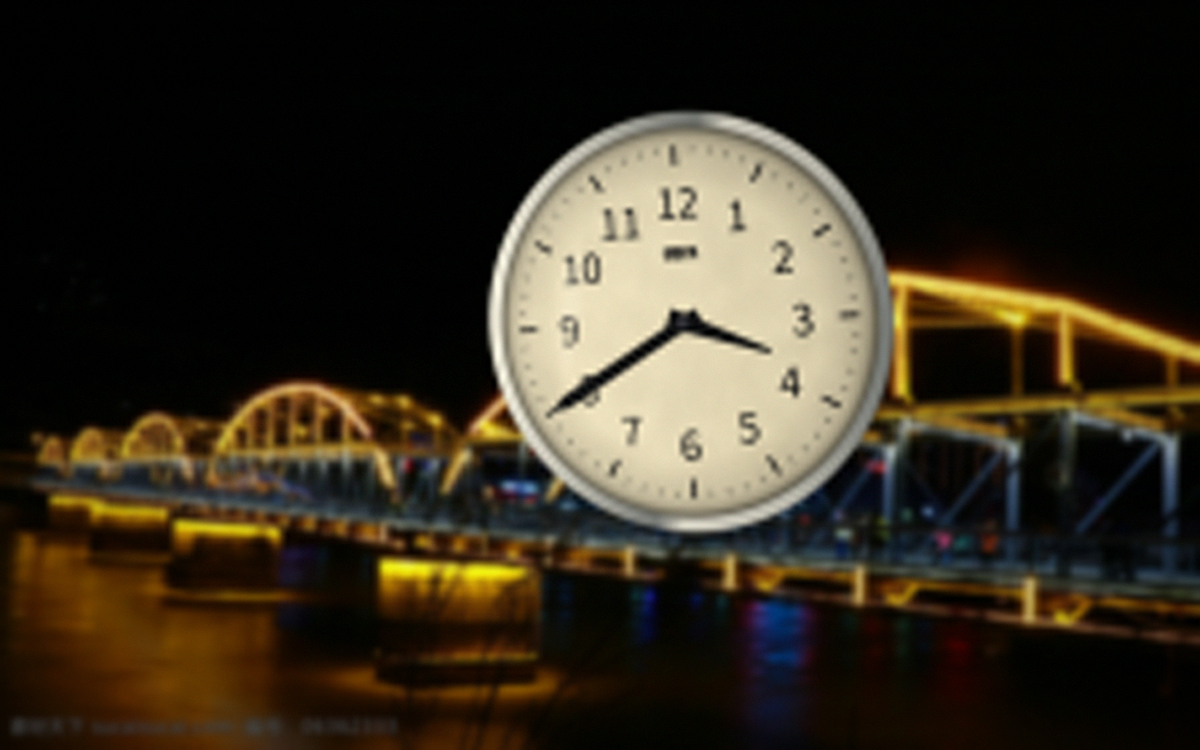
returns 3,40
